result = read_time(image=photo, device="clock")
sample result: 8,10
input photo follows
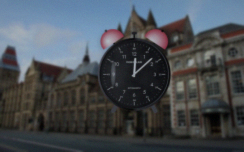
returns 12,08
